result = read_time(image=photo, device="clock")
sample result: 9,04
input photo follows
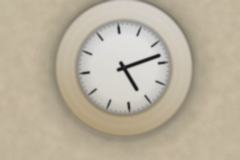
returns 5,13
